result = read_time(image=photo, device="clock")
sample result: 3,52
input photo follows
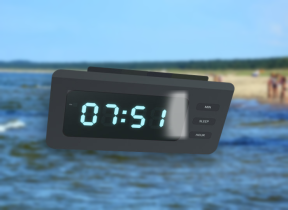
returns 7,51
